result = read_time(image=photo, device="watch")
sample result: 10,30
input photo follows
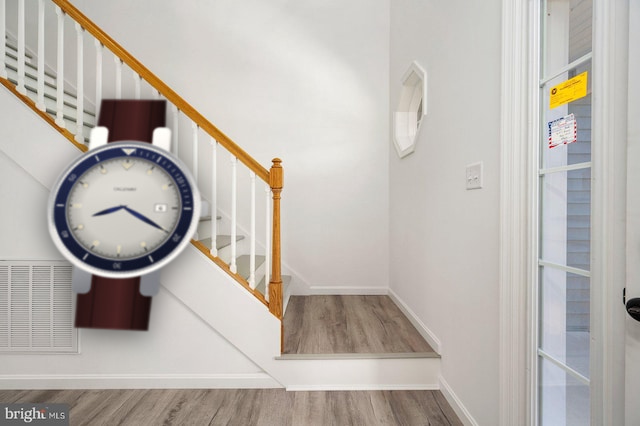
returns 8,20
